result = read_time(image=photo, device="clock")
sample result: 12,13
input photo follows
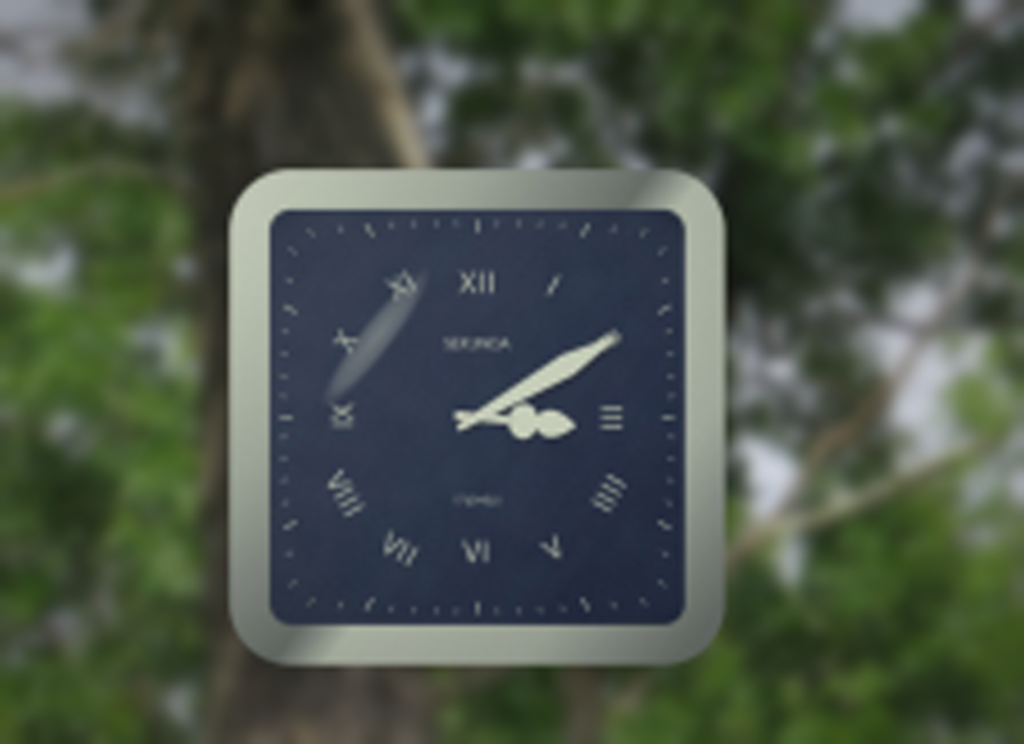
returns 3,10
